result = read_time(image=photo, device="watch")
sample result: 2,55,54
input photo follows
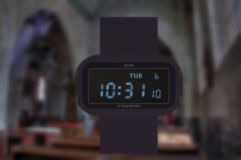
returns 10,31,10
